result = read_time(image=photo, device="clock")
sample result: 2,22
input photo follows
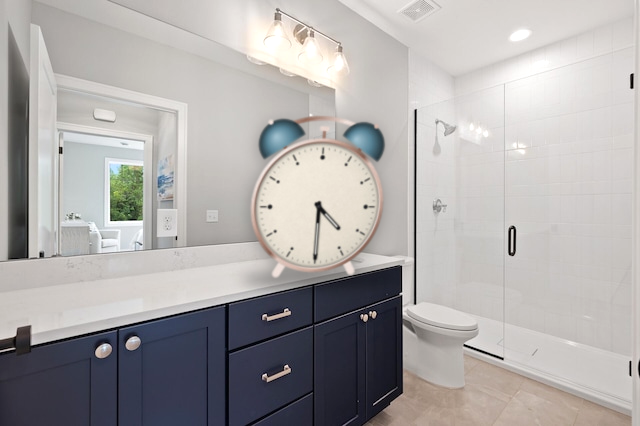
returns 4,30
